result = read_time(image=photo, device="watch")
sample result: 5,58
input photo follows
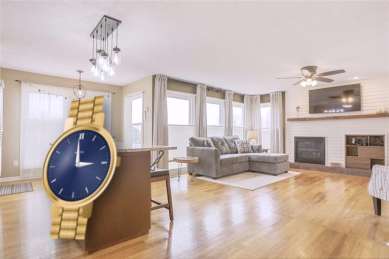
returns 2,59
